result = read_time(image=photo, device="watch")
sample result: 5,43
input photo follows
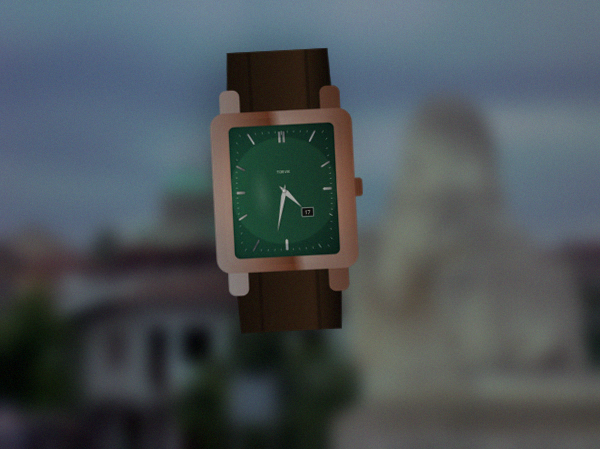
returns 4,32
